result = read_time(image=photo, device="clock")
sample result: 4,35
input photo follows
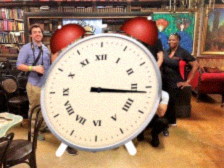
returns 3,16
